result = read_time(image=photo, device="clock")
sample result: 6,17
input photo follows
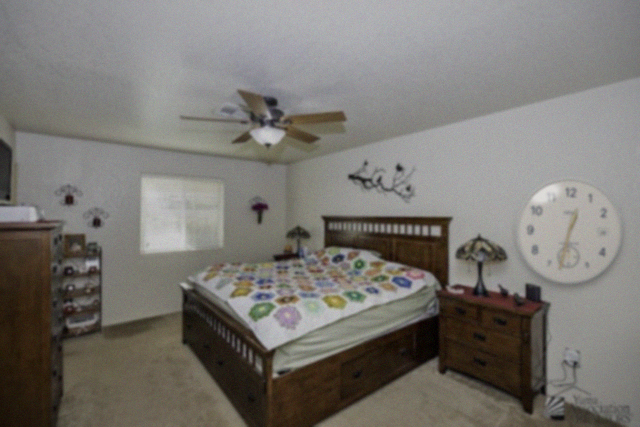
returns 12,32
